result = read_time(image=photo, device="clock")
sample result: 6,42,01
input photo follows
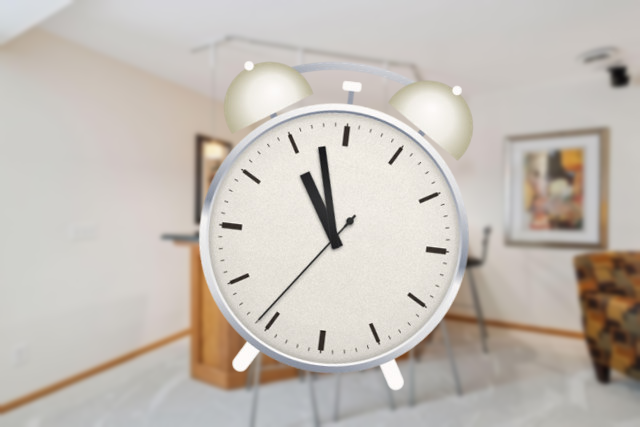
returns 10,57,36
